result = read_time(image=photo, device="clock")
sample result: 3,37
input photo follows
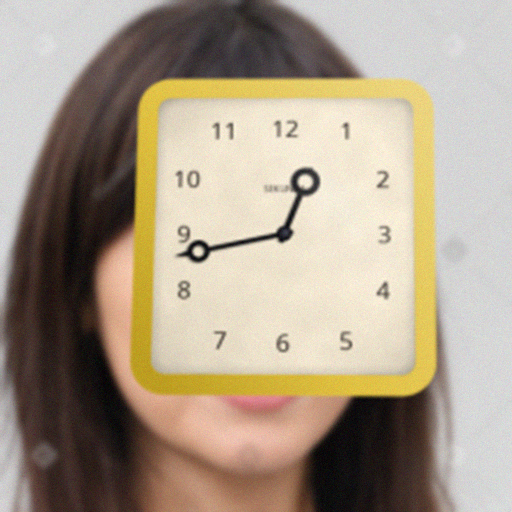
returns 12,43
